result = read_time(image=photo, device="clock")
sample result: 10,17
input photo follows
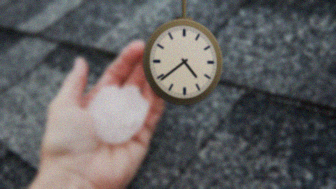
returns 4,39
